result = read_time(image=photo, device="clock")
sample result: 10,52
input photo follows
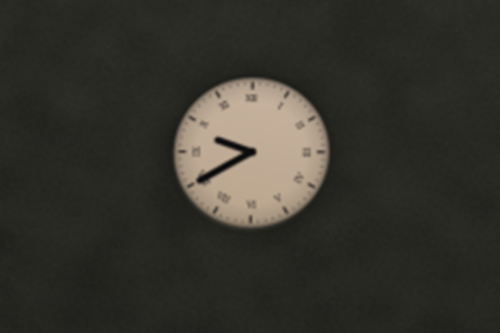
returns 9,40
